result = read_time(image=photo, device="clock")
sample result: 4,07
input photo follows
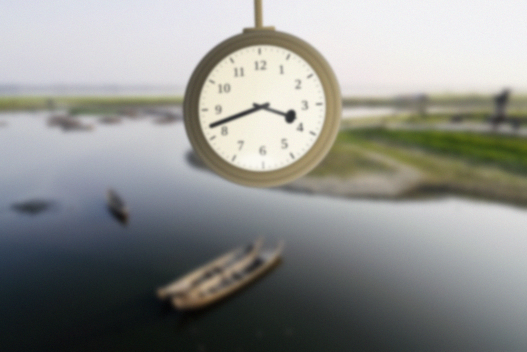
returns 3,42
